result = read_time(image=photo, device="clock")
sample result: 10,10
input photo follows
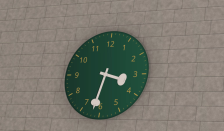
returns 3,32
